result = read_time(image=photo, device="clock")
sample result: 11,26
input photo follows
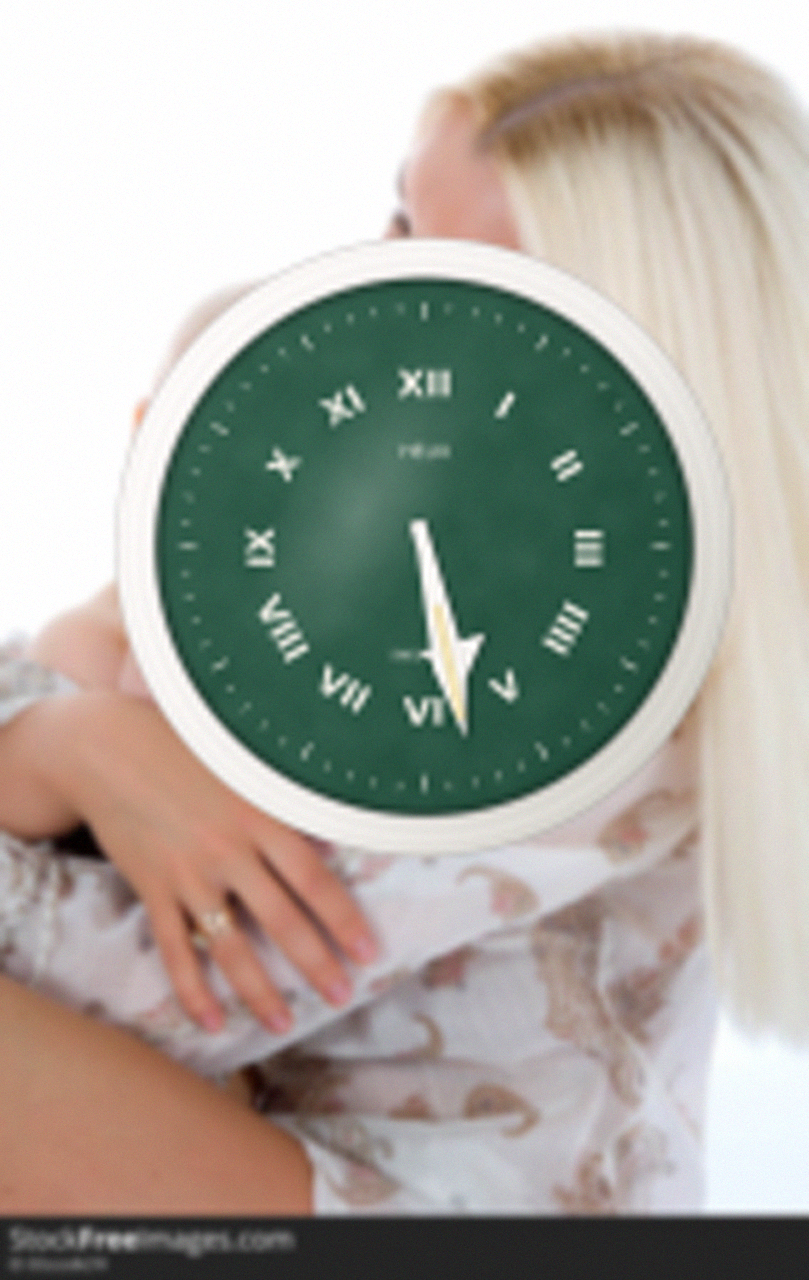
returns 5,28
